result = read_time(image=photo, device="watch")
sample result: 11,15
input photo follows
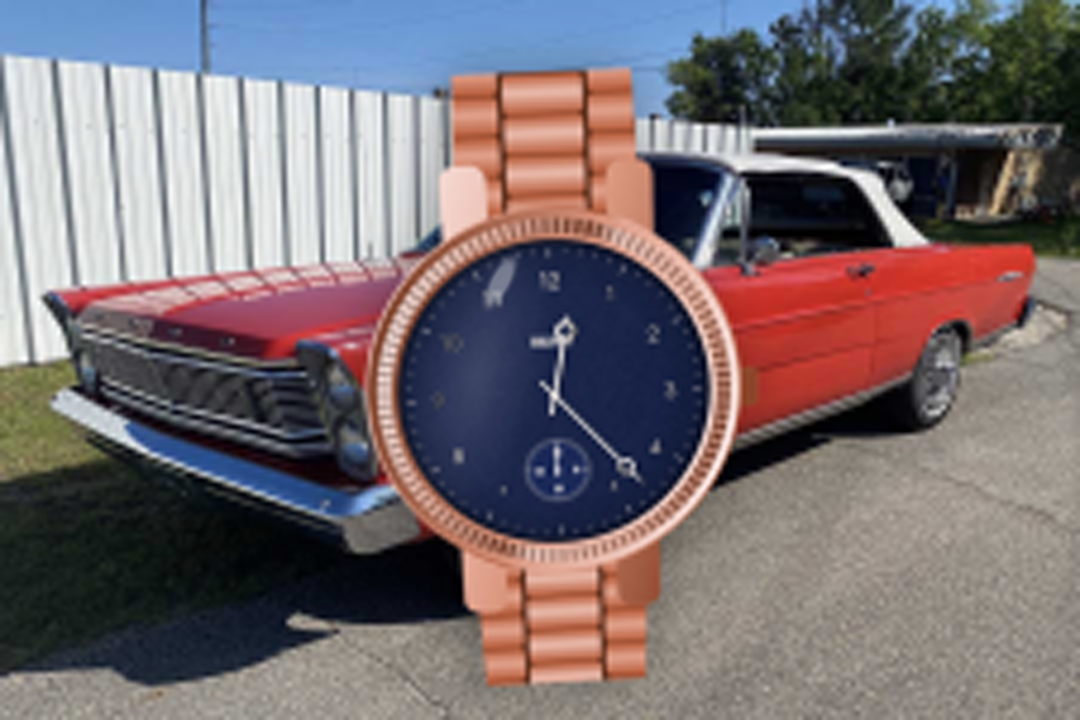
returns 12,23
